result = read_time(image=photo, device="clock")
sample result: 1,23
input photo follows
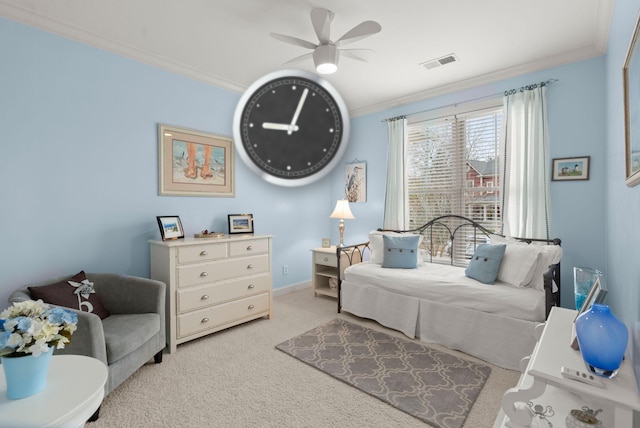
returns 9,03
